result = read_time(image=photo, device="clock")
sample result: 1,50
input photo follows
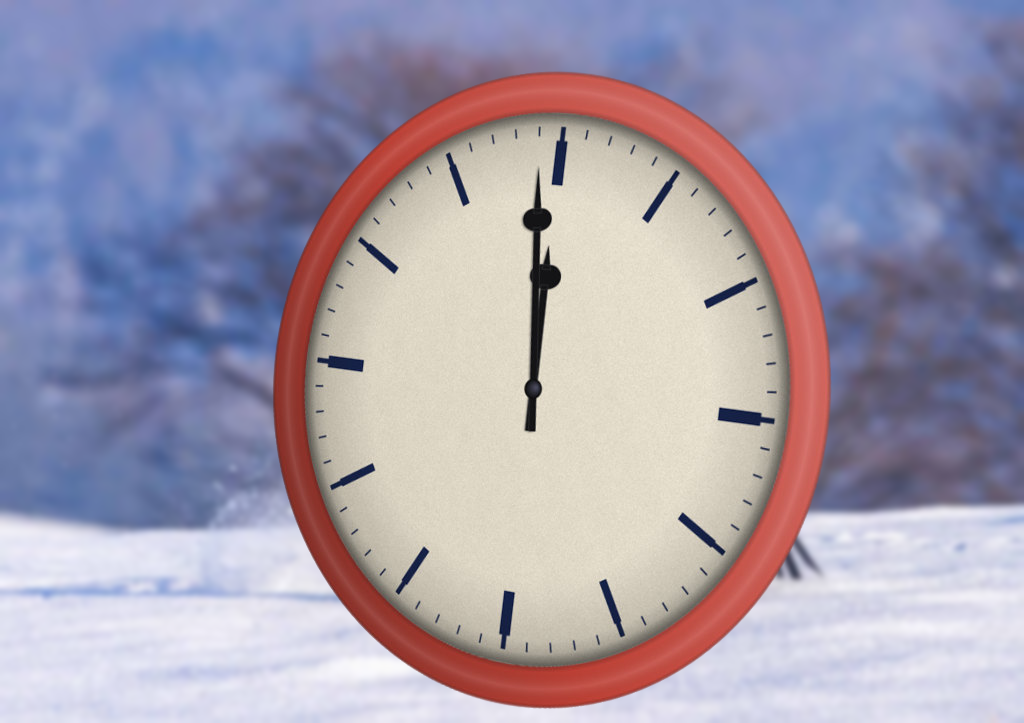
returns 11,59
